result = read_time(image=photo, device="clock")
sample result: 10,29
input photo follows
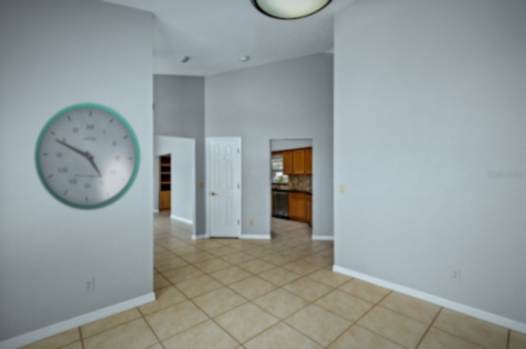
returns 4,49
